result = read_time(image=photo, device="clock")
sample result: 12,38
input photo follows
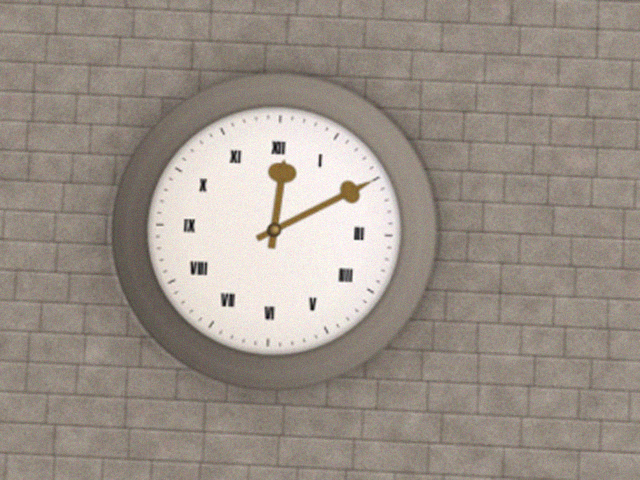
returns 12,10
